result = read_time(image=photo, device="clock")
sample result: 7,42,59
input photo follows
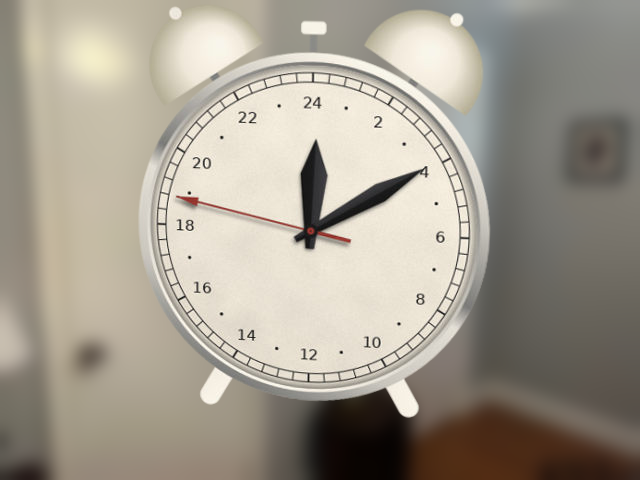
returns 0,09,47
